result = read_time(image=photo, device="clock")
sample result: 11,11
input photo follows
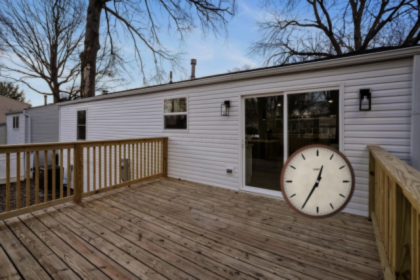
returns 12,35
